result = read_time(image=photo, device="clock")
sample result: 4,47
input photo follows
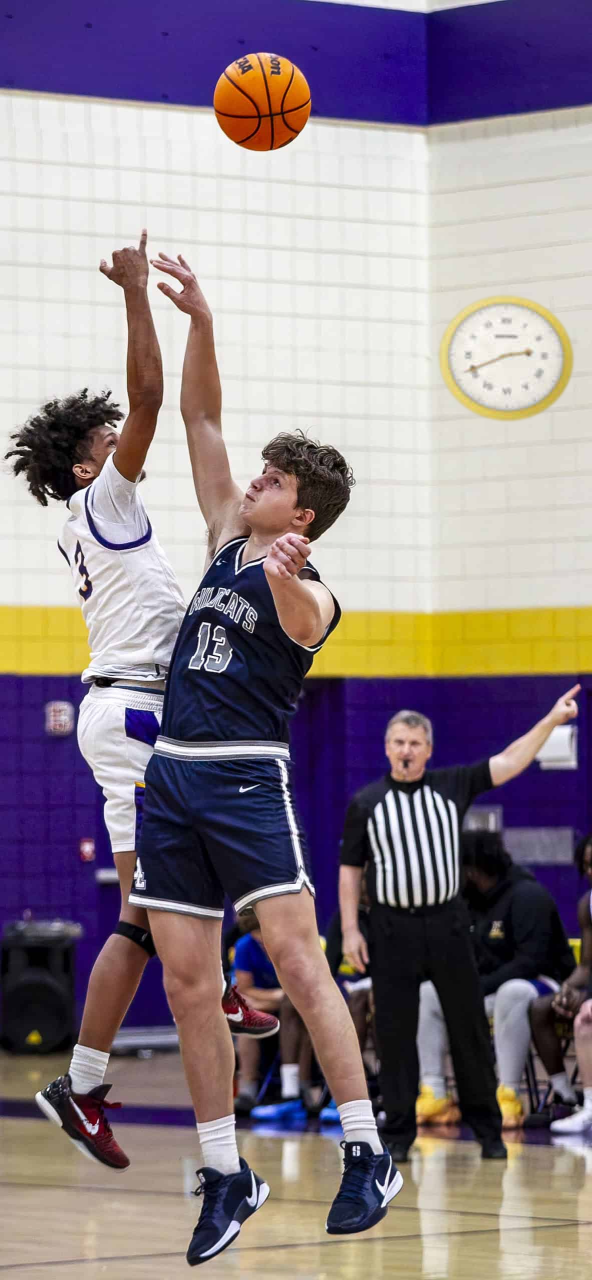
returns 2,41
